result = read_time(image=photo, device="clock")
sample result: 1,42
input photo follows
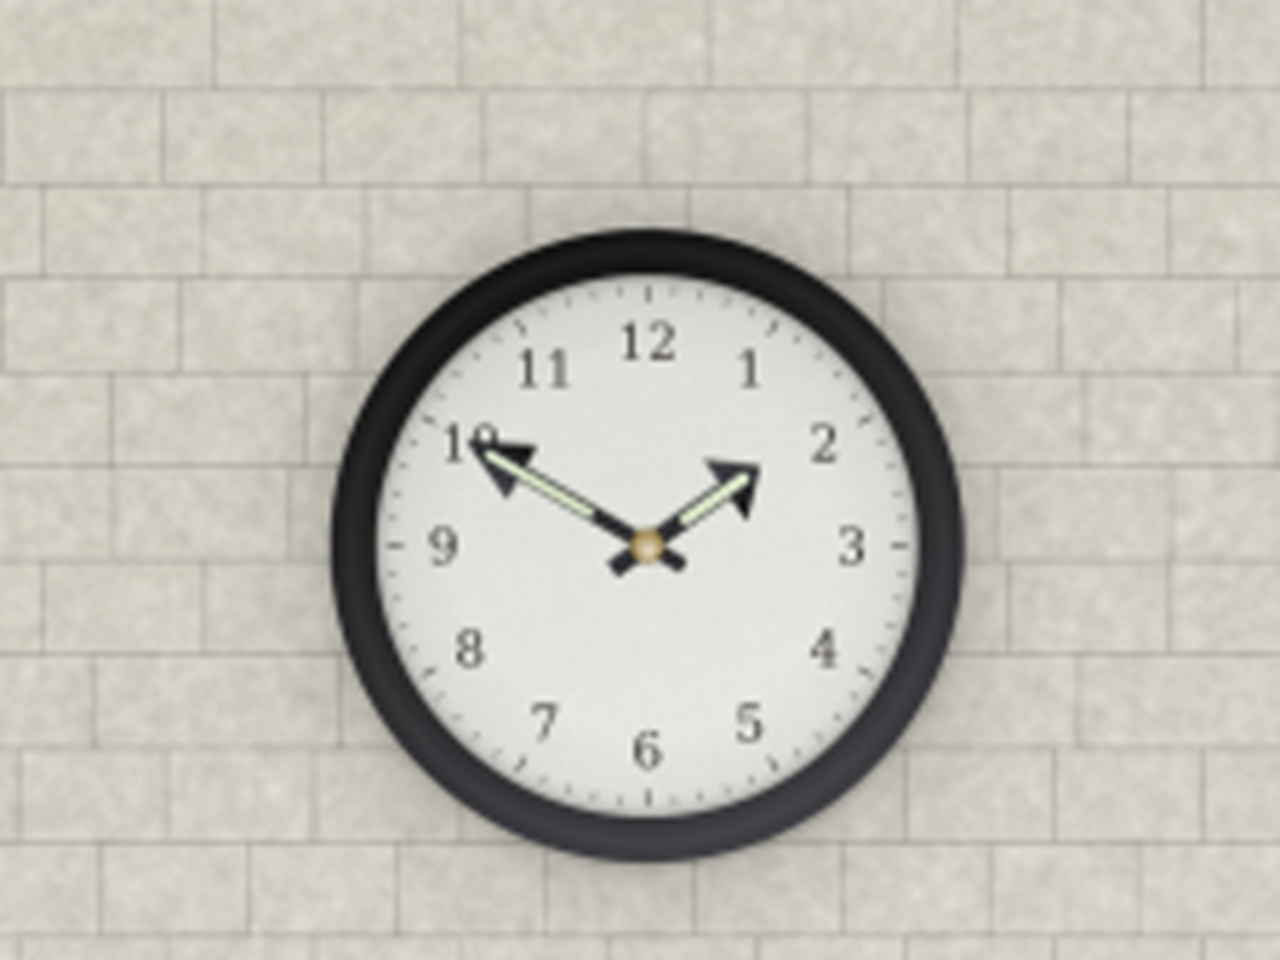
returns 1,50
